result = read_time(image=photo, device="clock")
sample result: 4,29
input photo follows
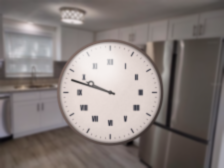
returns 9,48
